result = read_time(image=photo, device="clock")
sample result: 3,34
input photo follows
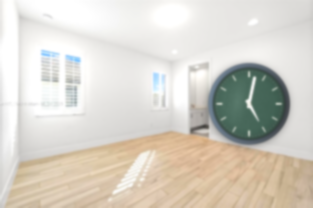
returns 5,02
